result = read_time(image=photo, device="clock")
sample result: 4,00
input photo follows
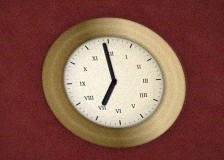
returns 6,59
